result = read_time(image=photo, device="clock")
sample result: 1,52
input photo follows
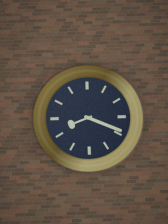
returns 8,19
